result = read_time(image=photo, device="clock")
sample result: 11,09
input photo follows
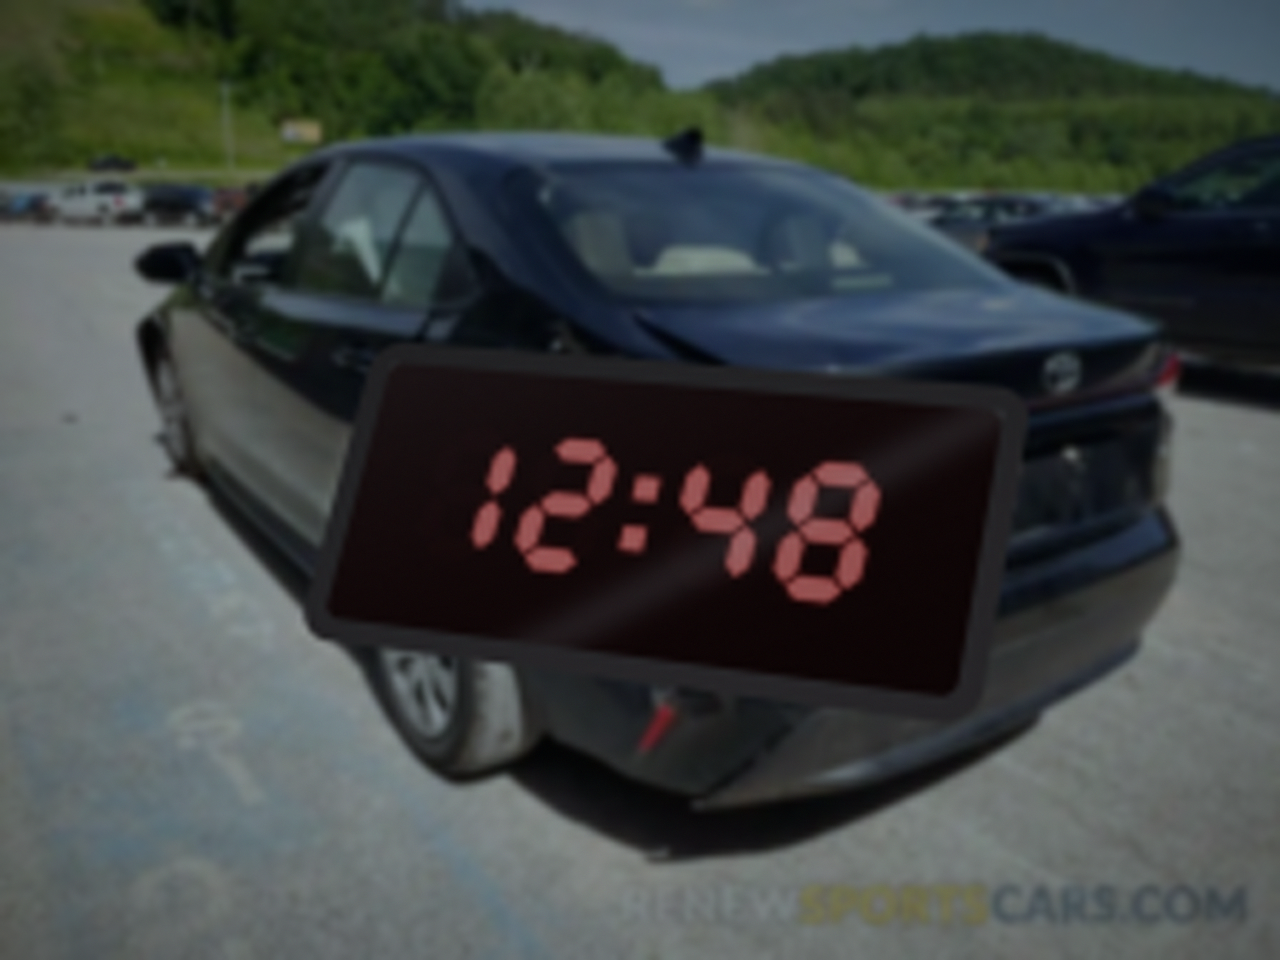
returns 12,48
